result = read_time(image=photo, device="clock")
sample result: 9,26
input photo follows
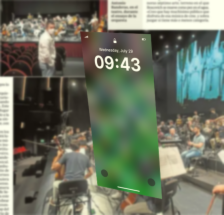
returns 9,43
